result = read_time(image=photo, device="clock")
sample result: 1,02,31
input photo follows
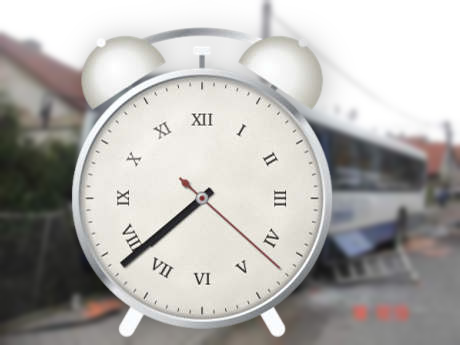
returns 7,38,22
